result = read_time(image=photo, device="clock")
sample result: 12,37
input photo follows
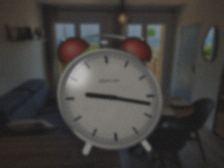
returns 9,17
